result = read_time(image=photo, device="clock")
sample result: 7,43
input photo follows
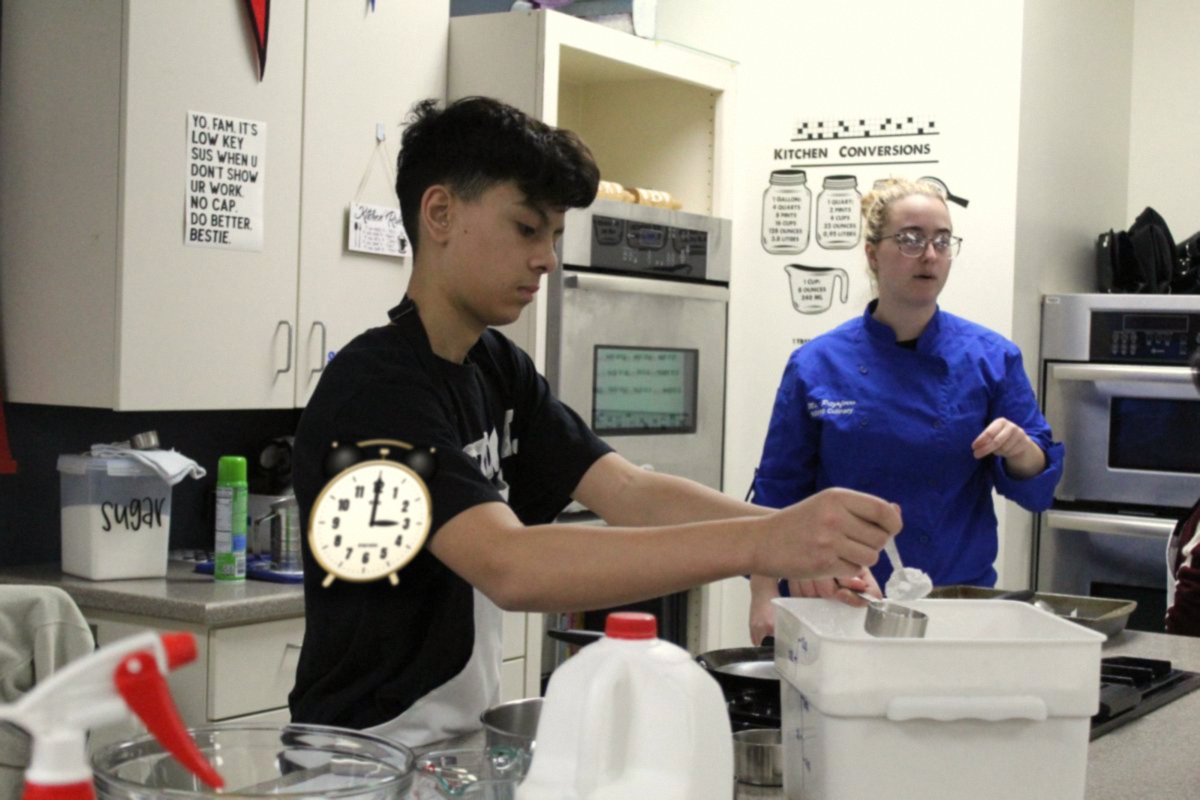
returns 3,00
